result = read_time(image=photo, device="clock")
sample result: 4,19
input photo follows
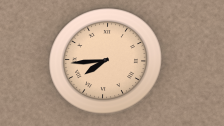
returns 7,44
